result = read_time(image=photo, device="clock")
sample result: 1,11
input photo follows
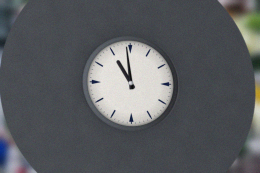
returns 10,59
